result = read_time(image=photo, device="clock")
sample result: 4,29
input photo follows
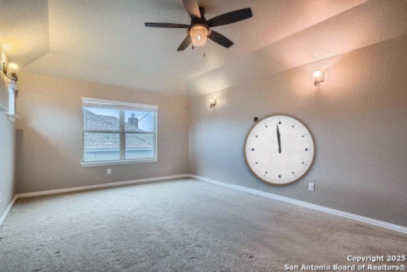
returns 11,59
